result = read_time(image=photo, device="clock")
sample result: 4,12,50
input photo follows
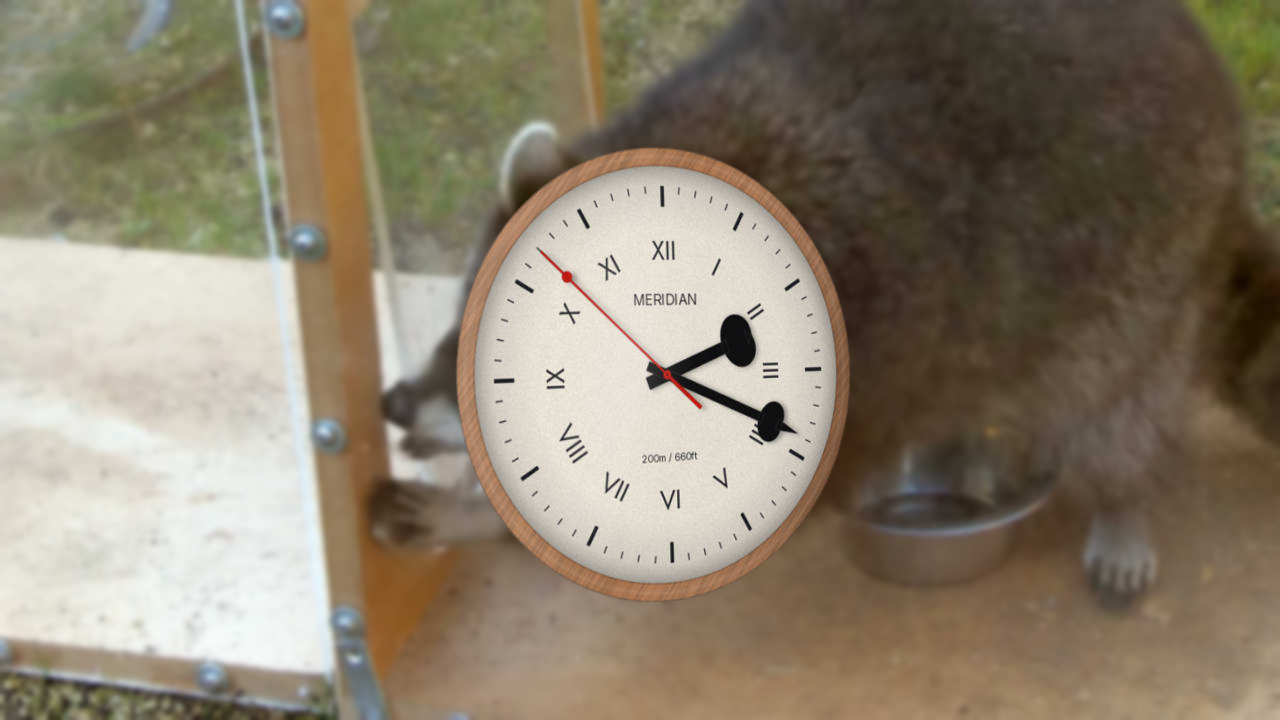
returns 2,18,52
